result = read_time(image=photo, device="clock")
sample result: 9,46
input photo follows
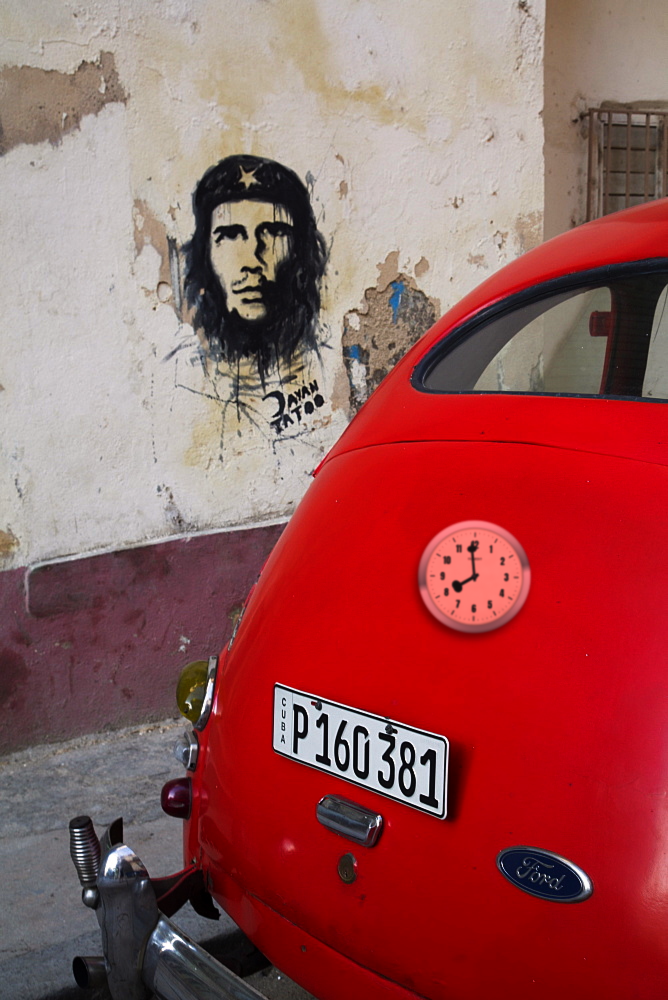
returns 7,59
